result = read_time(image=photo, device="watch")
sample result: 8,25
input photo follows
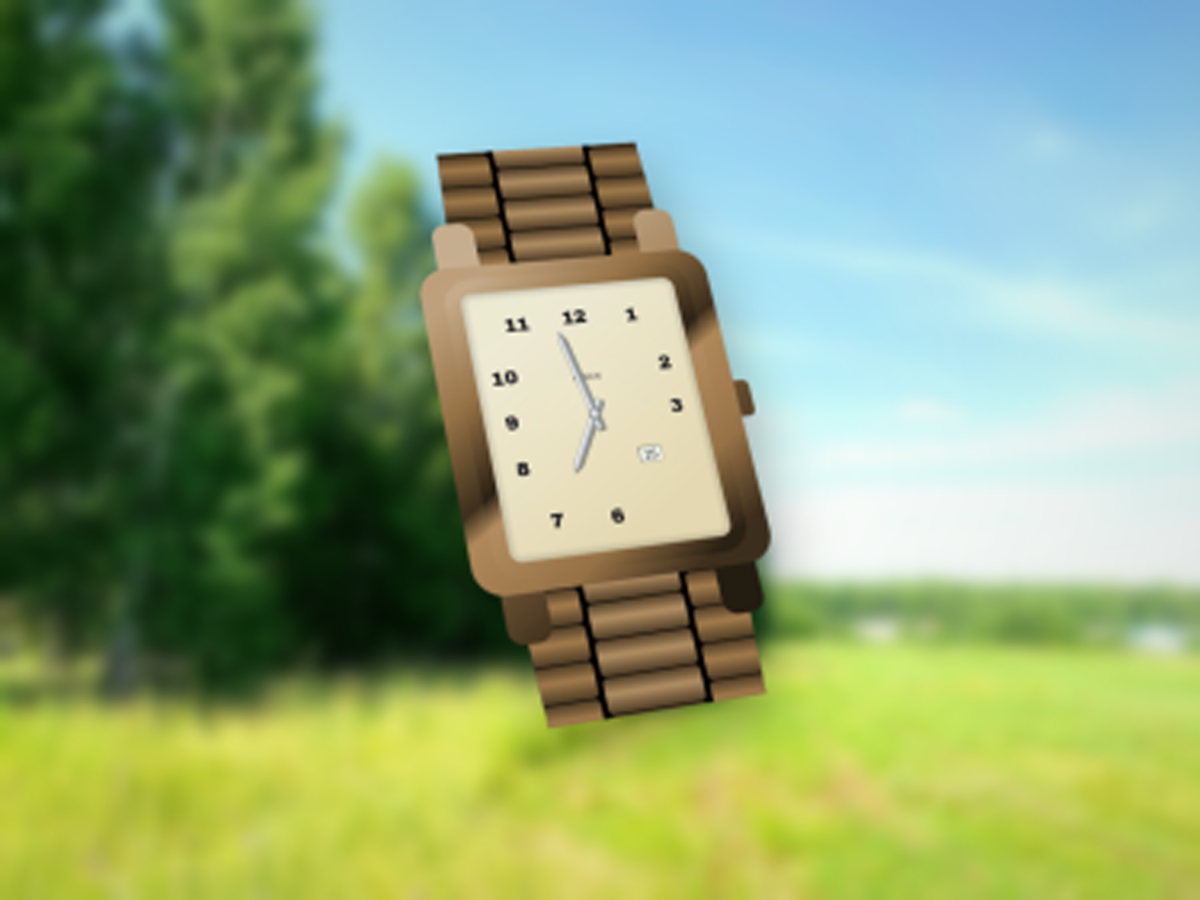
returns 6,58
